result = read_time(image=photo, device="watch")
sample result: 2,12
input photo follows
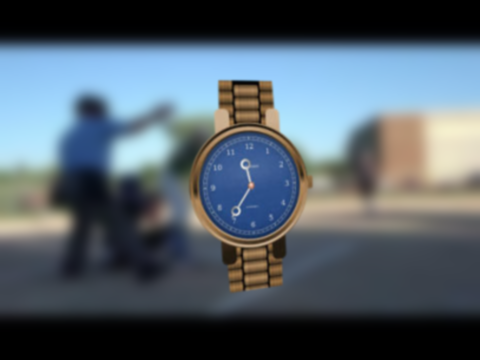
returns 11,36
